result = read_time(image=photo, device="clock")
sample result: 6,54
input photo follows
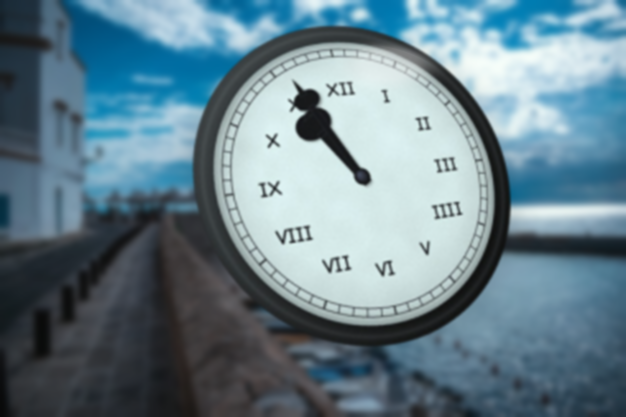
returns 10,56
